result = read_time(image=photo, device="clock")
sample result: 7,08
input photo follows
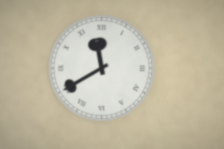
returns 11,40
